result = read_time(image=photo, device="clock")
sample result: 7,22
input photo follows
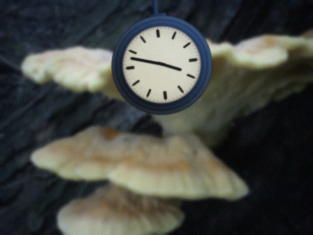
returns 3,48
